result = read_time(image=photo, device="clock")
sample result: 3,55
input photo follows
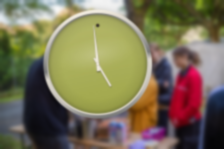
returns 4,59
